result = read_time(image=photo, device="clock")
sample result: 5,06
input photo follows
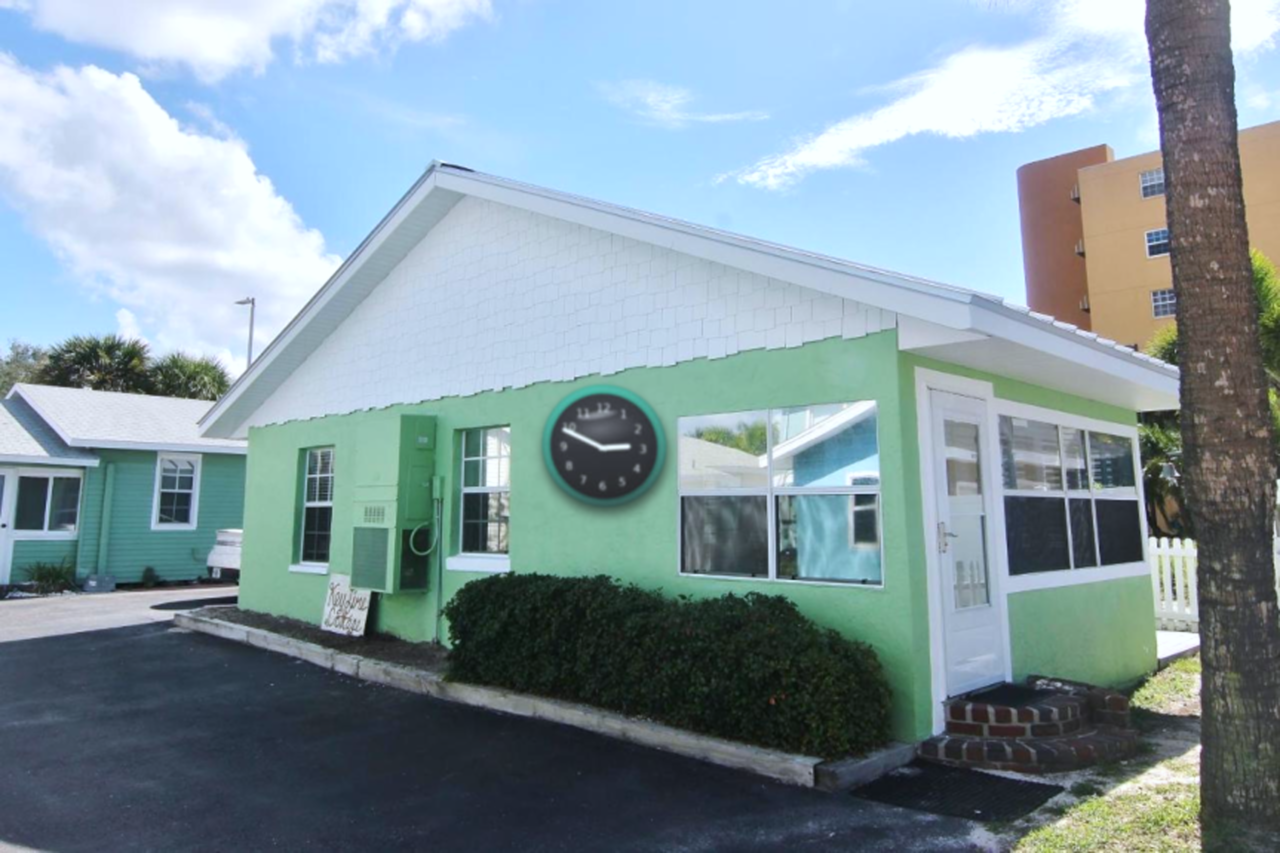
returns 2,49
